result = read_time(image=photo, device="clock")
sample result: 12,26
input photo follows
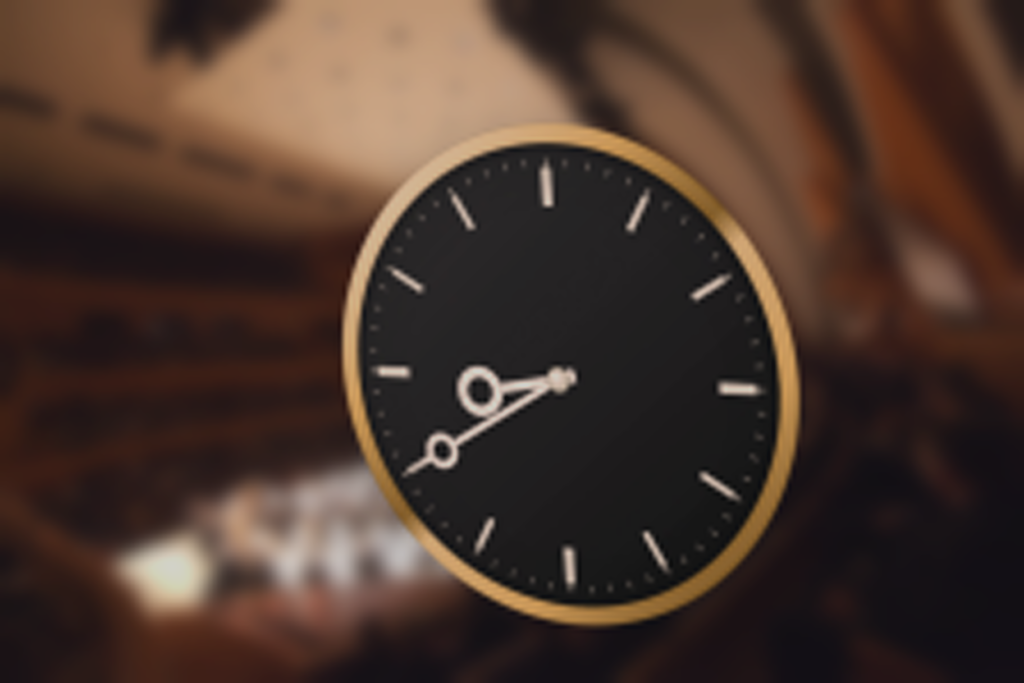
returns 8,40
